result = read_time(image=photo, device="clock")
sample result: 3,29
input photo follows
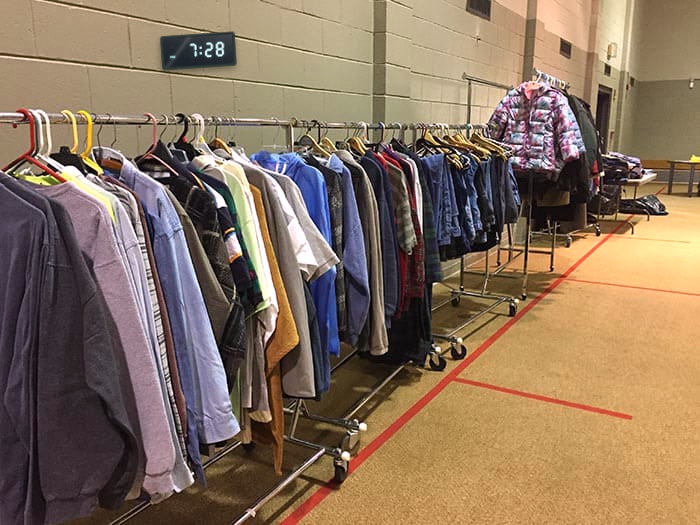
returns 7,28
